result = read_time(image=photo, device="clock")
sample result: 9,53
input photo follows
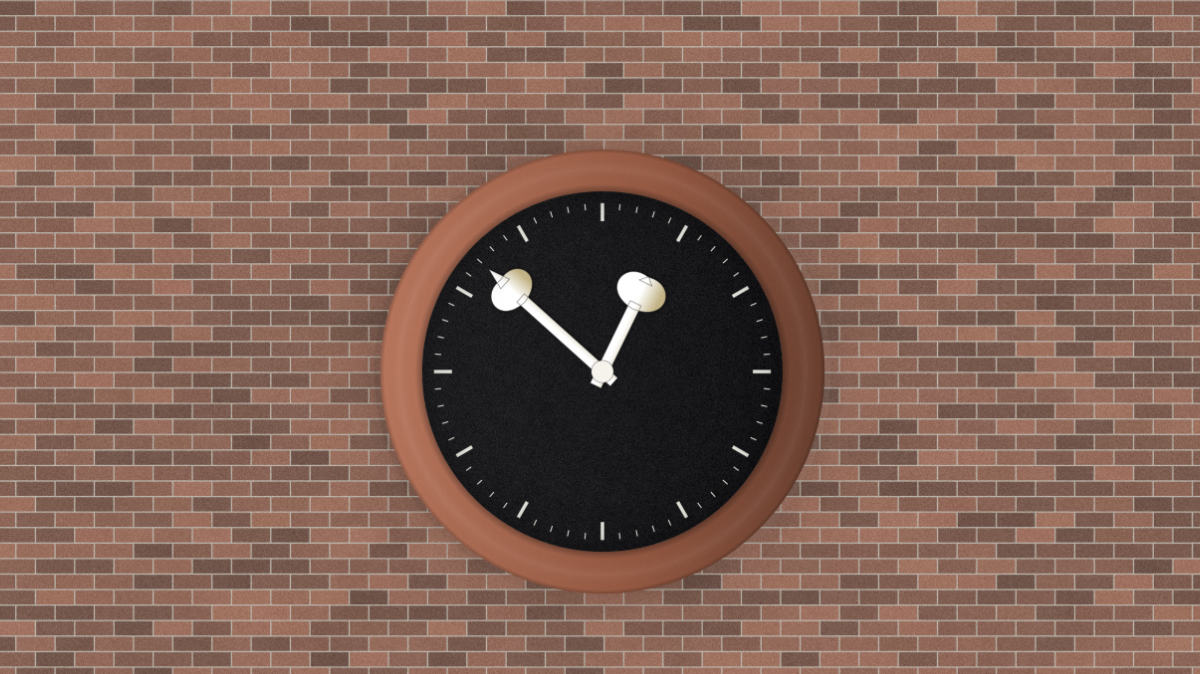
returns 12,52
